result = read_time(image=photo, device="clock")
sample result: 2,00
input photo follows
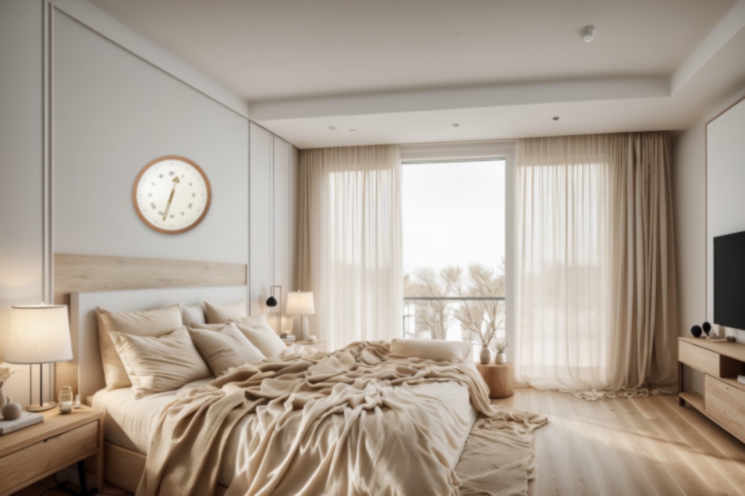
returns 12,33
